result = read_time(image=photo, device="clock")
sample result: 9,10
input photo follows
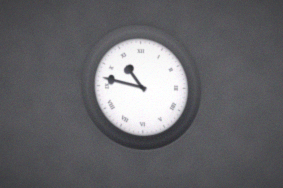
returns 10,47
